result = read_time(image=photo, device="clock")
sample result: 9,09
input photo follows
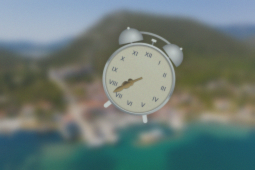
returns 7,37
